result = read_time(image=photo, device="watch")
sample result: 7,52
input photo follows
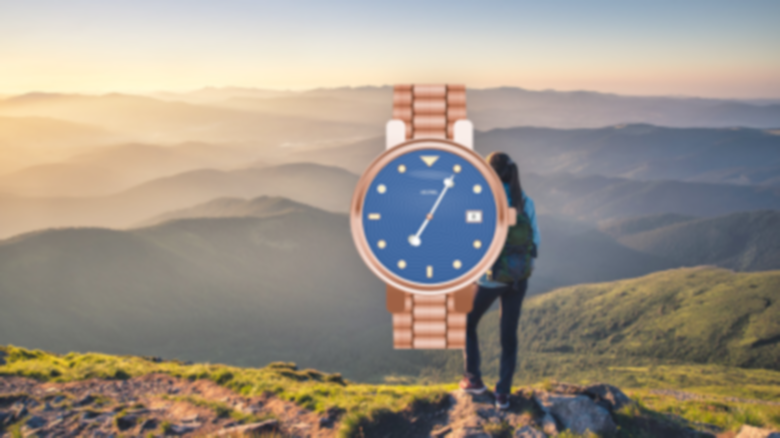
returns 7,05
